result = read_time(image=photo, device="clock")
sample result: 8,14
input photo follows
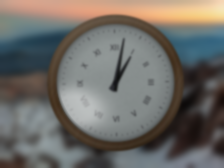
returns 1,02
